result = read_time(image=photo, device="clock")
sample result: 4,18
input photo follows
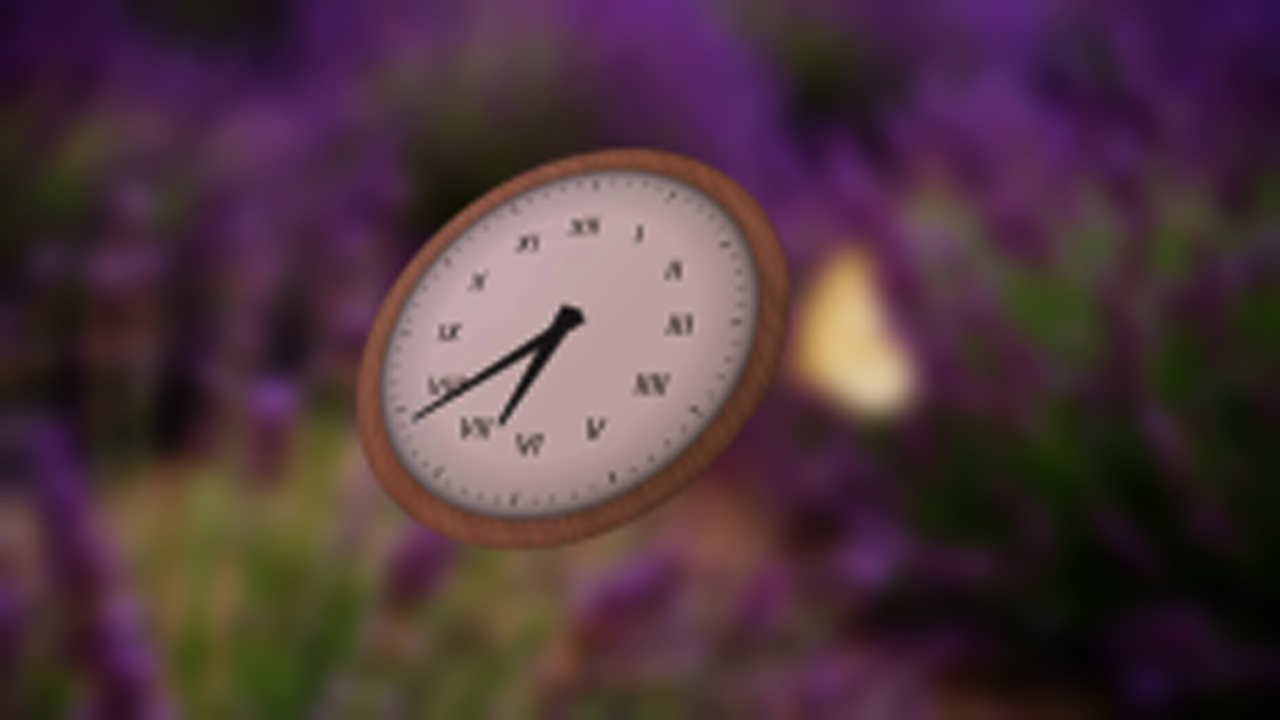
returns 6,39
